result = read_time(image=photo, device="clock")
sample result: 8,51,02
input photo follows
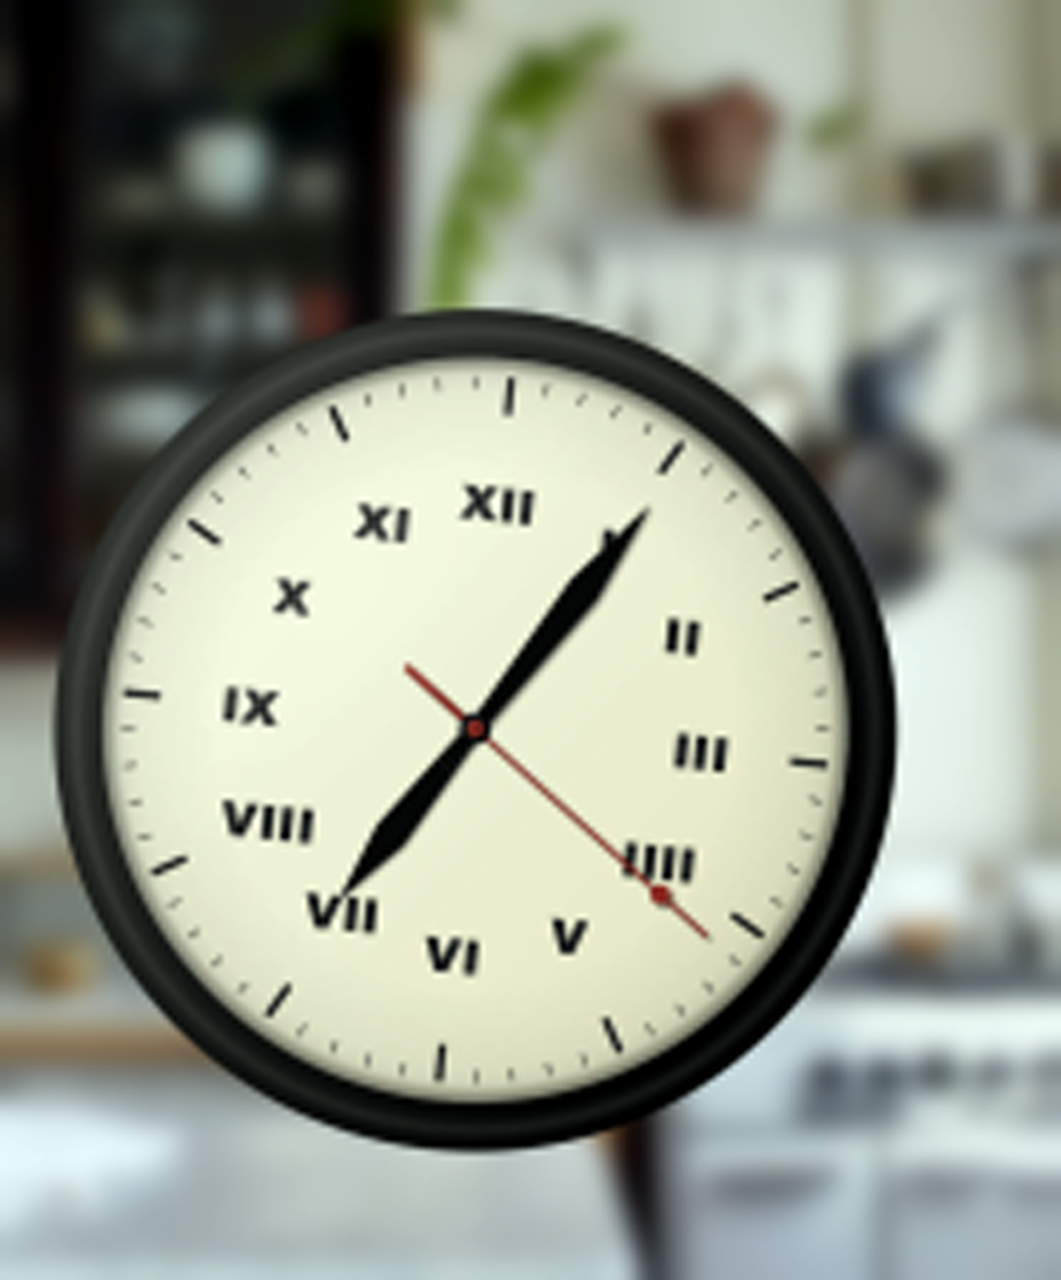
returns 7,05,21
